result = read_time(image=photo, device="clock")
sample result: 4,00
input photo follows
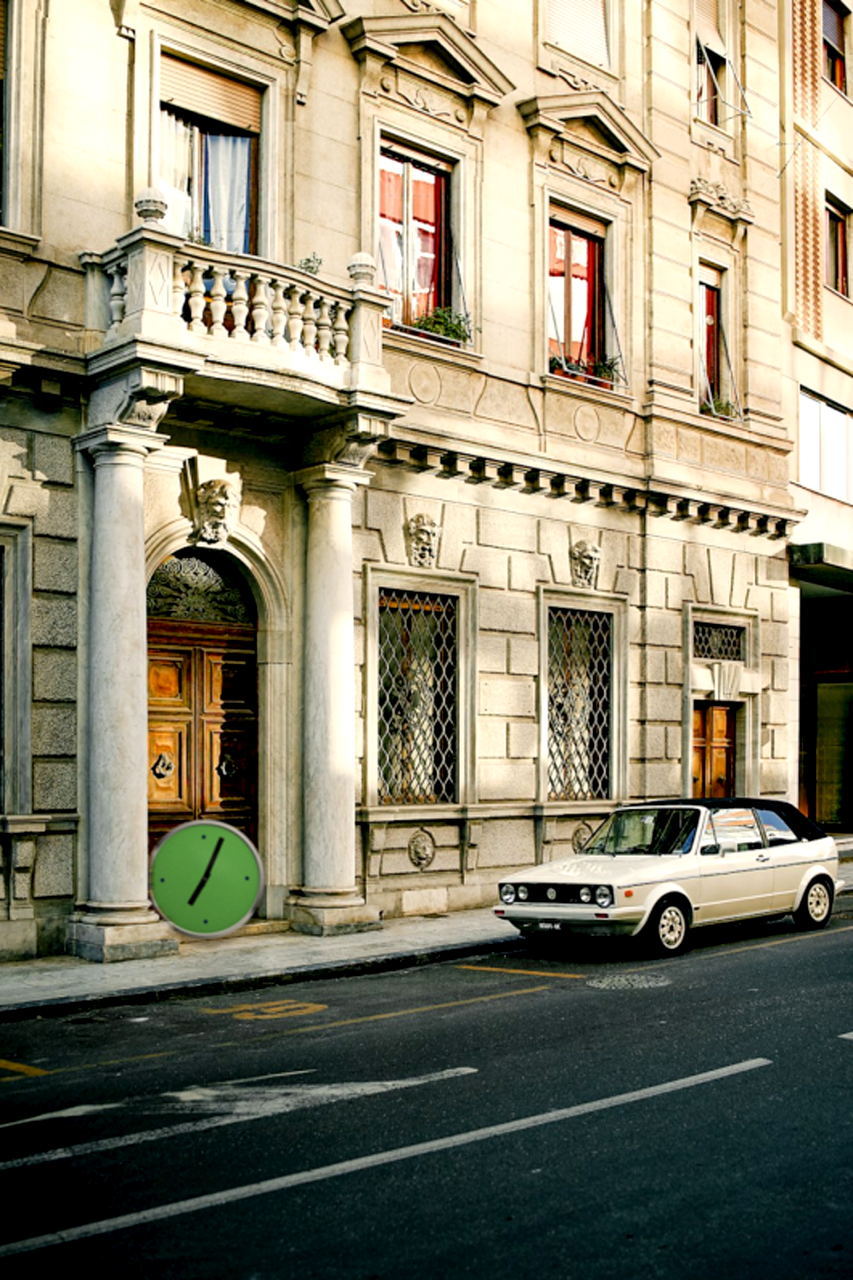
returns 7,04
